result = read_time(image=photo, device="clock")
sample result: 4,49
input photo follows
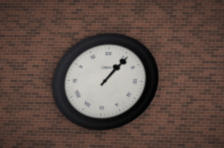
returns 1,06
